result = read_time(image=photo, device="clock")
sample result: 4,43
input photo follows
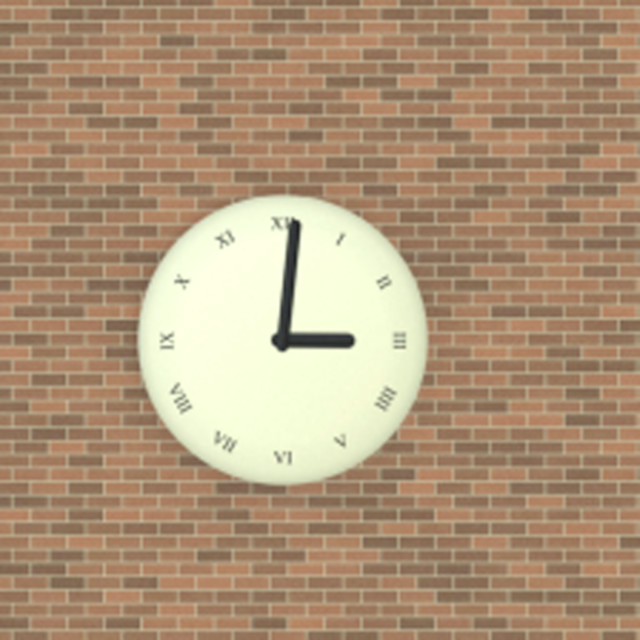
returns 3,01
